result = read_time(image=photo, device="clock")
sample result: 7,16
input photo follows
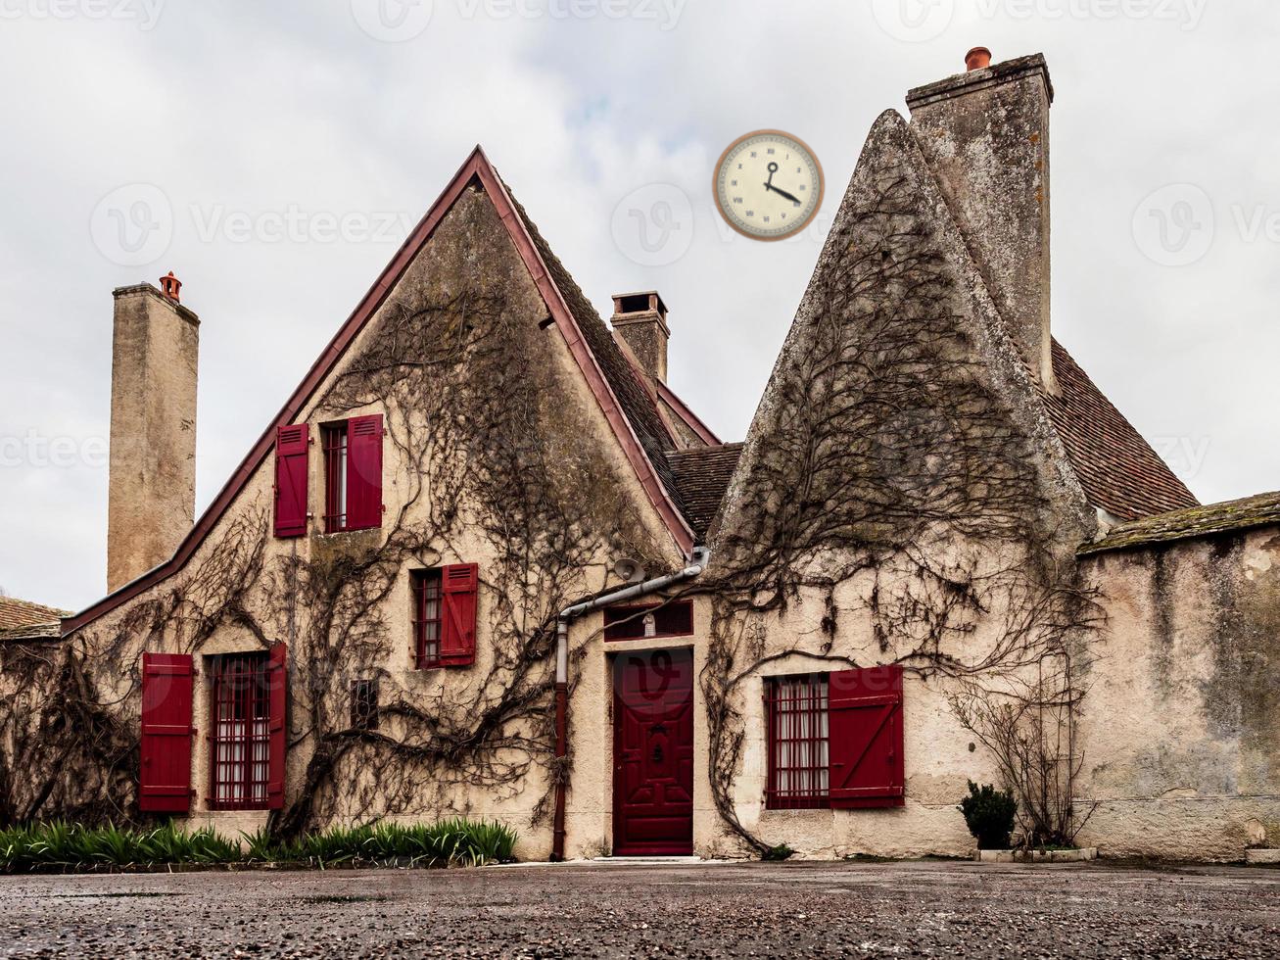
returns 12,19
